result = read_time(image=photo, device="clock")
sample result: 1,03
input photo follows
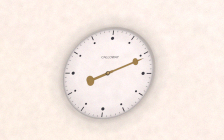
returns 8,11
